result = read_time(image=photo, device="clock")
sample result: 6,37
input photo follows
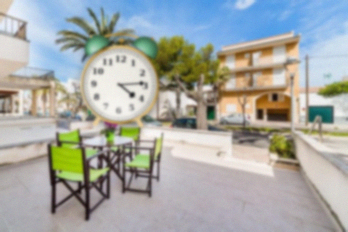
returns 4,14
